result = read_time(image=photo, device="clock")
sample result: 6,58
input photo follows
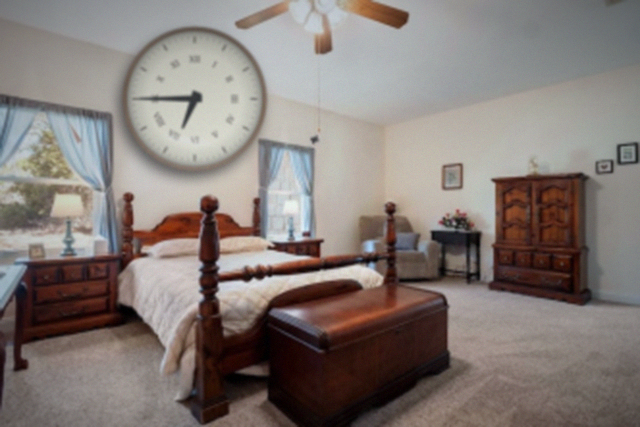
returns 6,45
